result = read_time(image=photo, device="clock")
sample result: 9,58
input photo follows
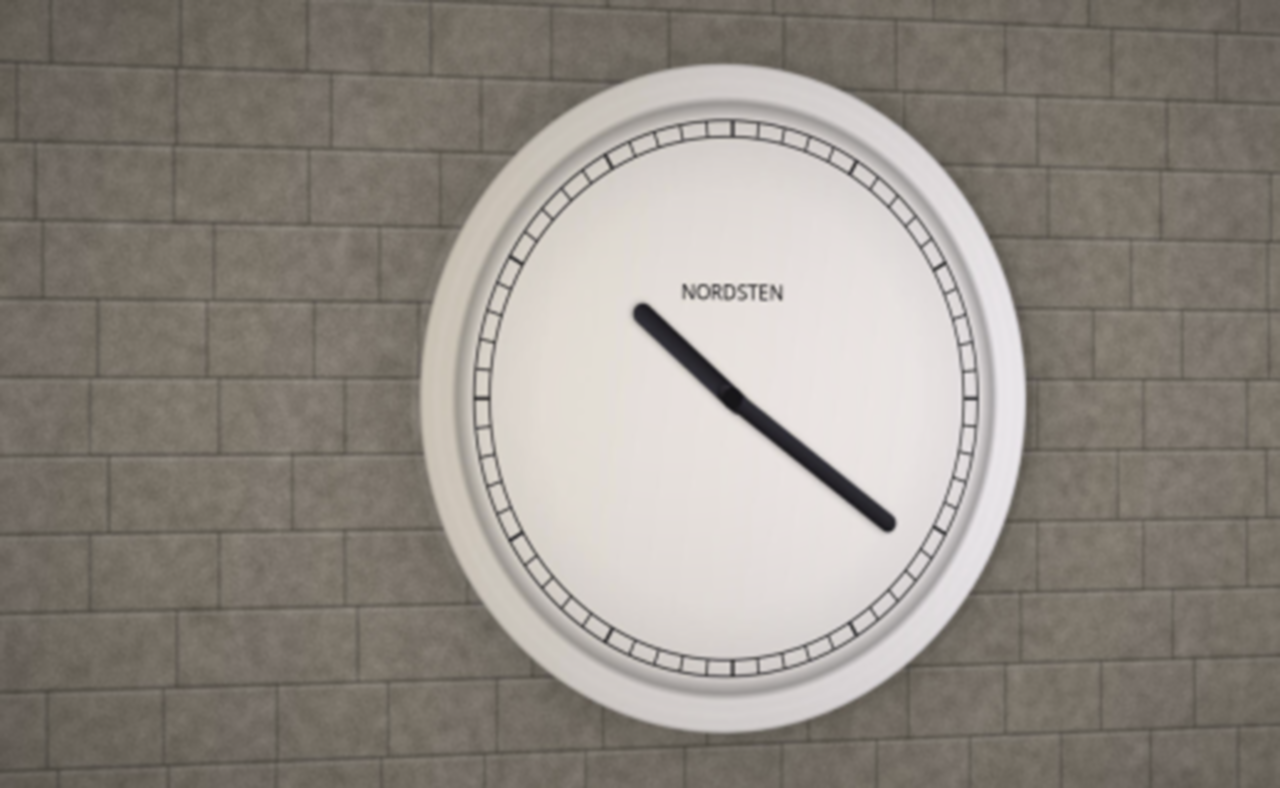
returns 10,21
